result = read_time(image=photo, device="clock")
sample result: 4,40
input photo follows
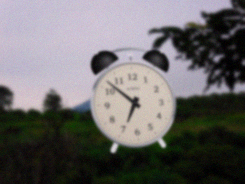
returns 6,52
